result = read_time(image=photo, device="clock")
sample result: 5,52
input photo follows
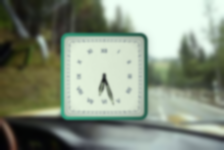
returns 6,27
